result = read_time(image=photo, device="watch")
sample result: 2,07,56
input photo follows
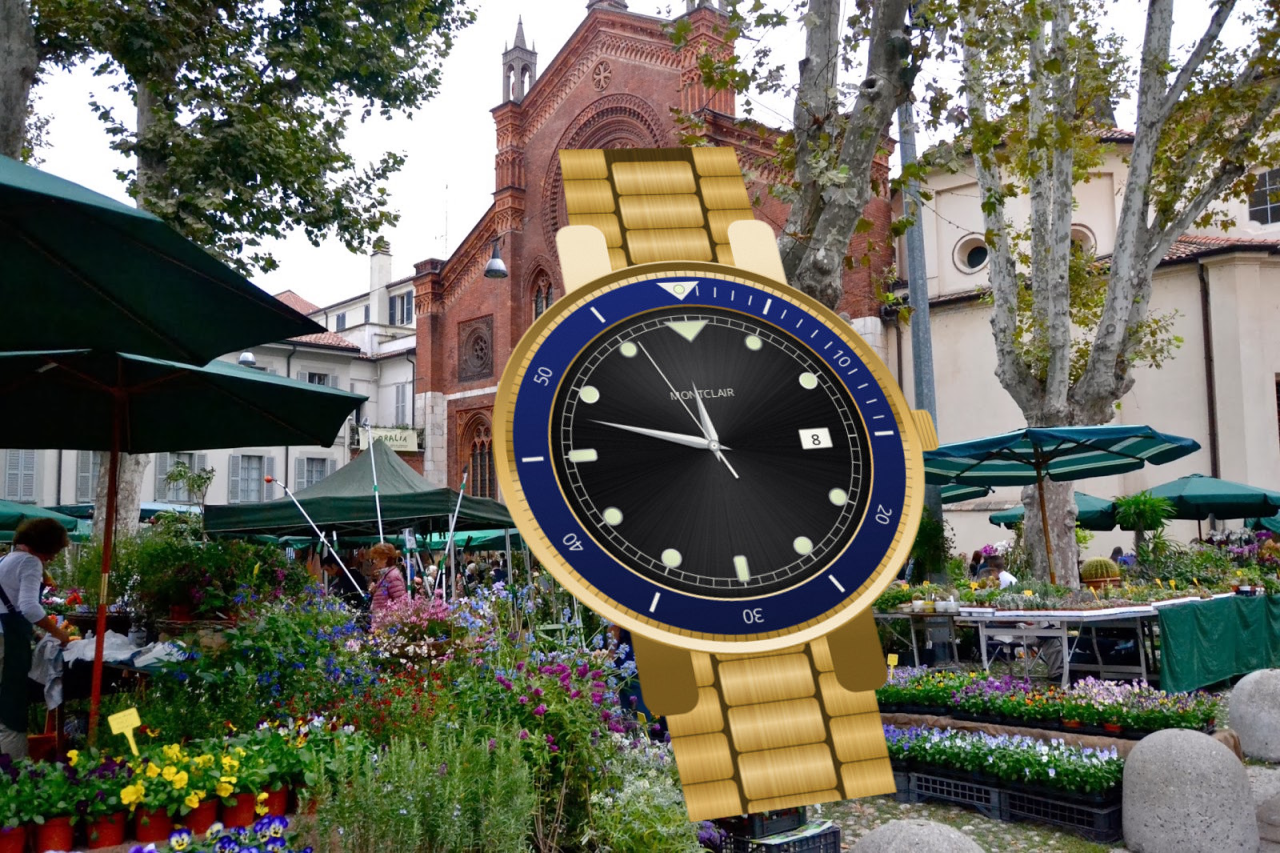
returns 11,47,56
